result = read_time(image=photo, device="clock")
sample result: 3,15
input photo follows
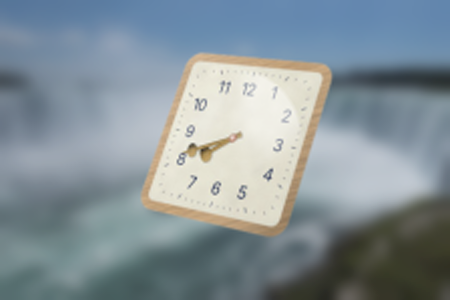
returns 7,41
